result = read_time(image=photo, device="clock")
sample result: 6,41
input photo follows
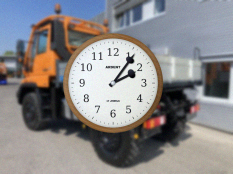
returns 2,06
